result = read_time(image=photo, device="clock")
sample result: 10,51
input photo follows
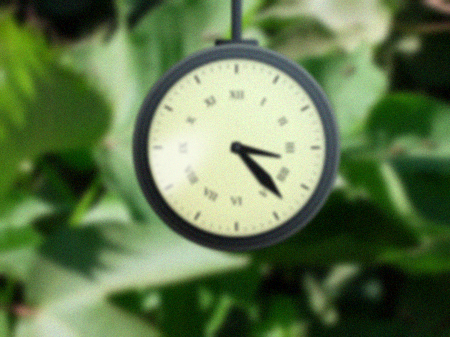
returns 3,23
